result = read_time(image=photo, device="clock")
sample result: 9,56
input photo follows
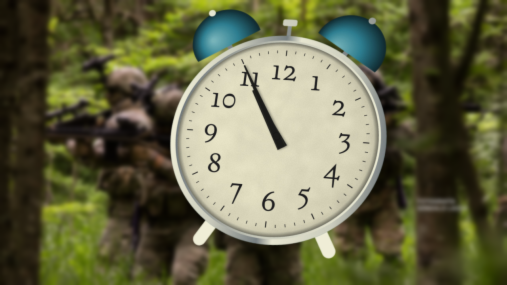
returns 10,55
